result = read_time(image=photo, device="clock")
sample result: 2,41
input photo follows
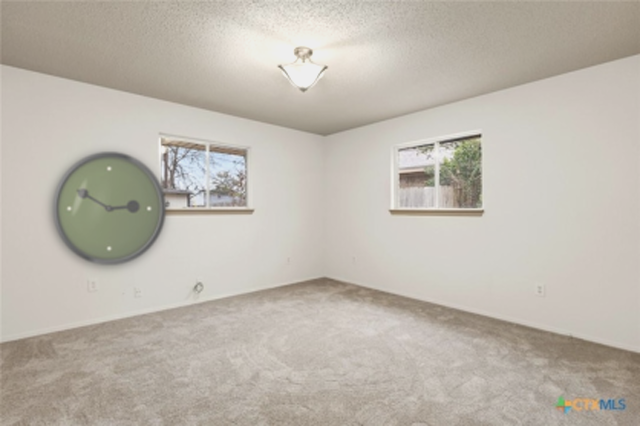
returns 2,50
